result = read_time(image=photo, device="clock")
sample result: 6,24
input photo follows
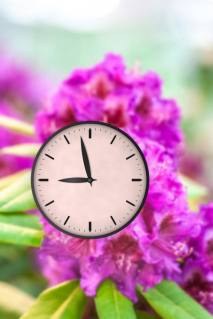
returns 8,58
